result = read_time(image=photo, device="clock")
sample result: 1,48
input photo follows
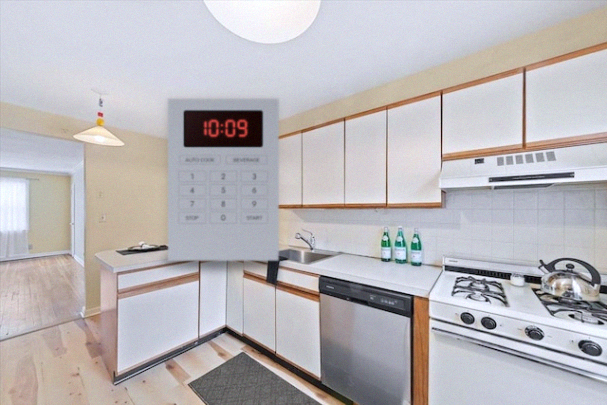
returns 10,09
